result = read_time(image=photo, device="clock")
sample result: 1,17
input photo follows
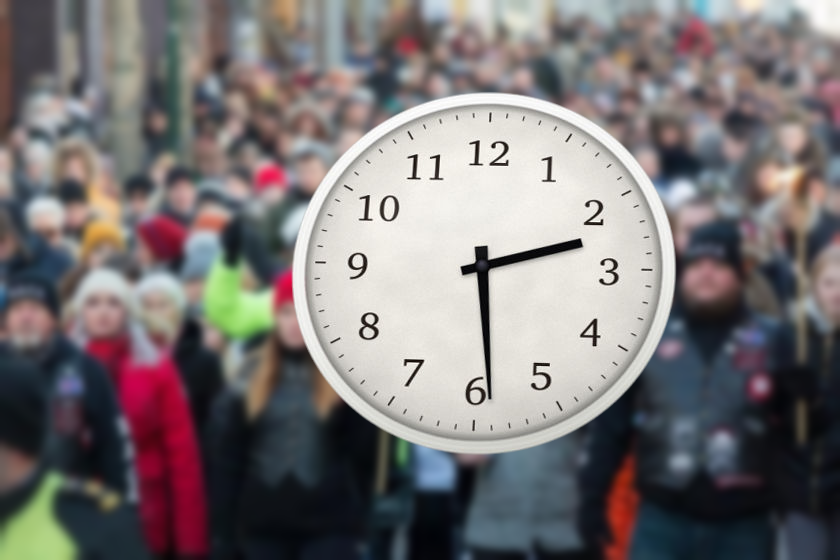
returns 2,29
